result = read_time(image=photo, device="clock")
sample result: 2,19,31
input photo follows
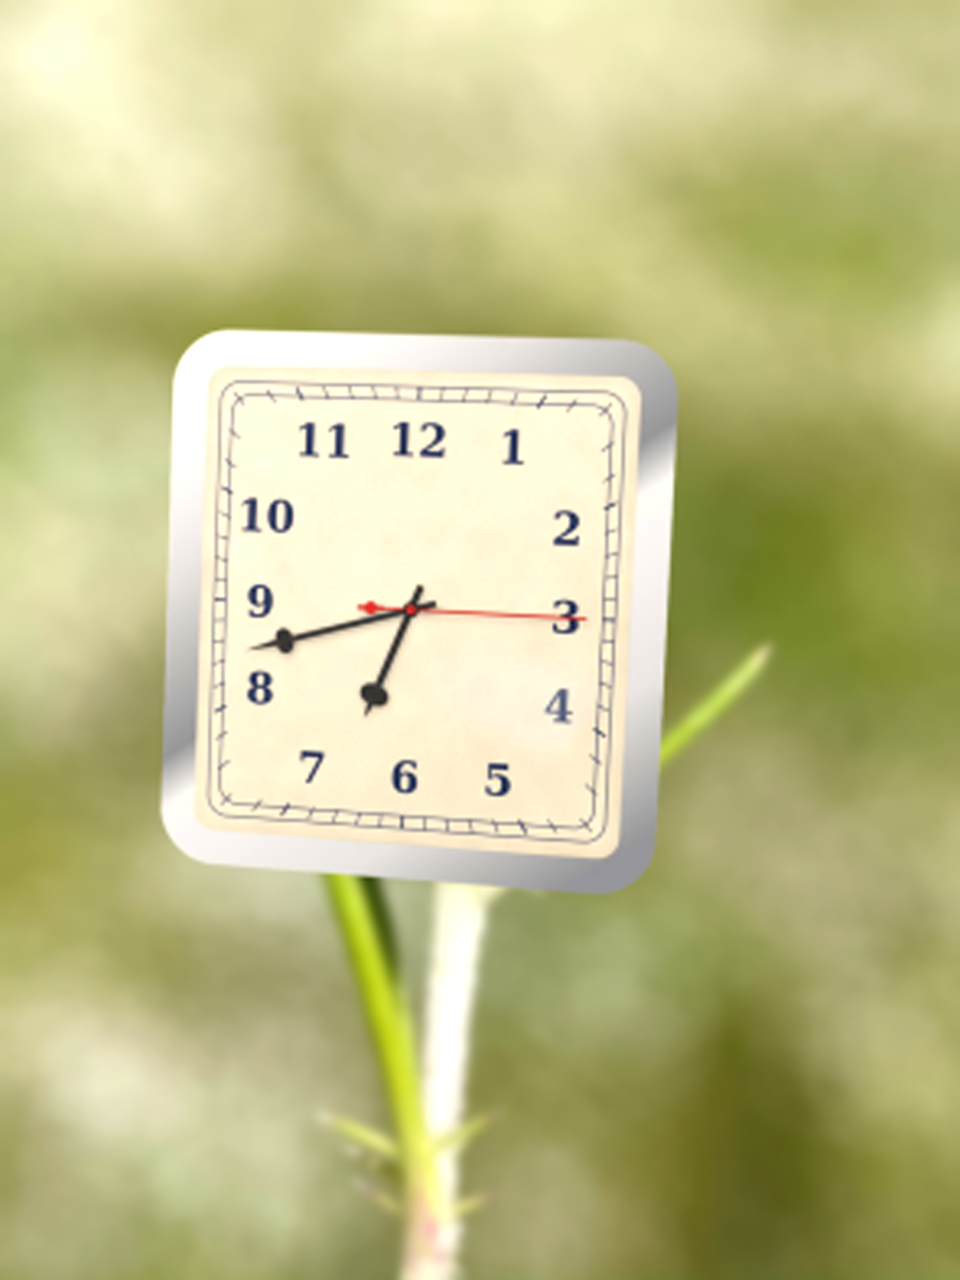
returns 6,42,15
